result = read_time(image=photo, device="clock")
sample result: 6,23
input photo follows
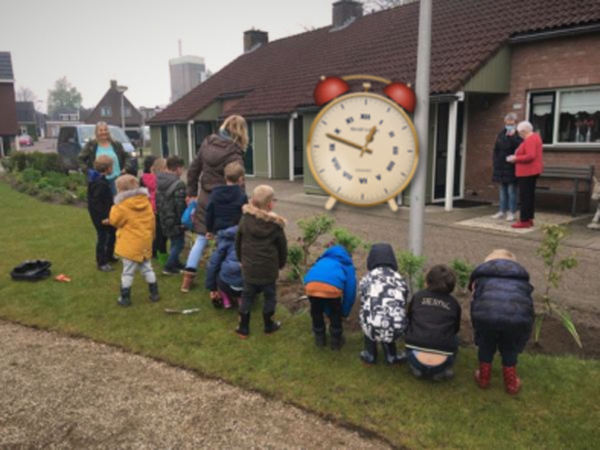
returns 12,48
